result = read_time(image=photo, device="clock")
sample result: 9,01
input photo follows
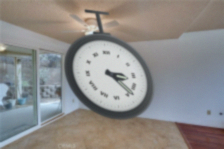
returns 3,23
